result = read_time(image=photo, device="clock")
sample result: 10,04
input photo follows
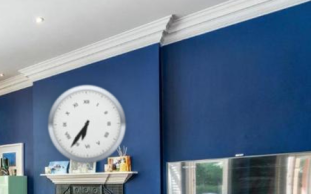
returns 6,36
